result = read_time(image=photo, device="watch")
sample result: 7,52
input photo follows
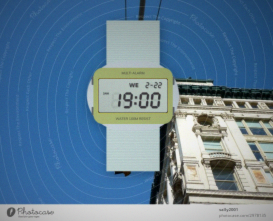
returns 19,00
